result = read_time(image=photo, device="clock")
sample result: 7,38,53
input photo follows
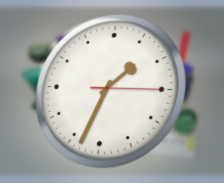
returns 1,33,15
